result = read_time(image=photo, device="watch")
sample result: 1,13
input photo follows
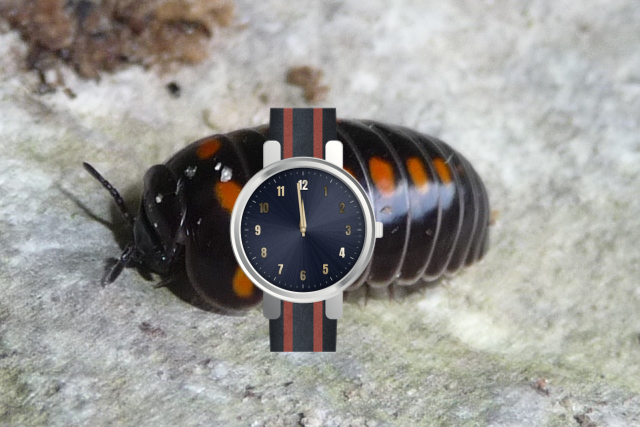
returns 11,59
